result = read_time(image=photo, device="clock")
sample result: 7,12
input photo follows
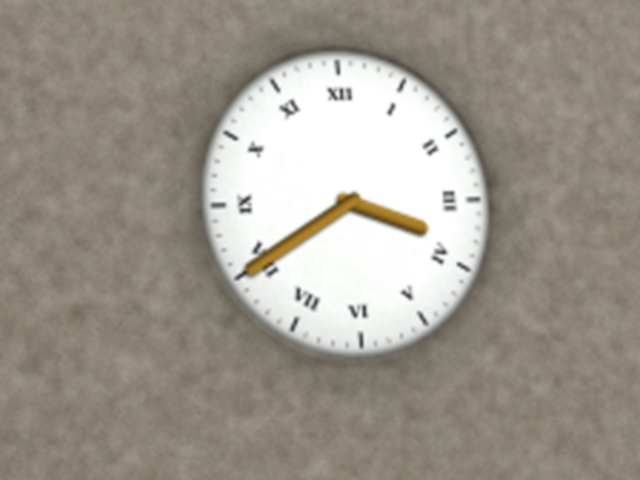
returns 3,40
